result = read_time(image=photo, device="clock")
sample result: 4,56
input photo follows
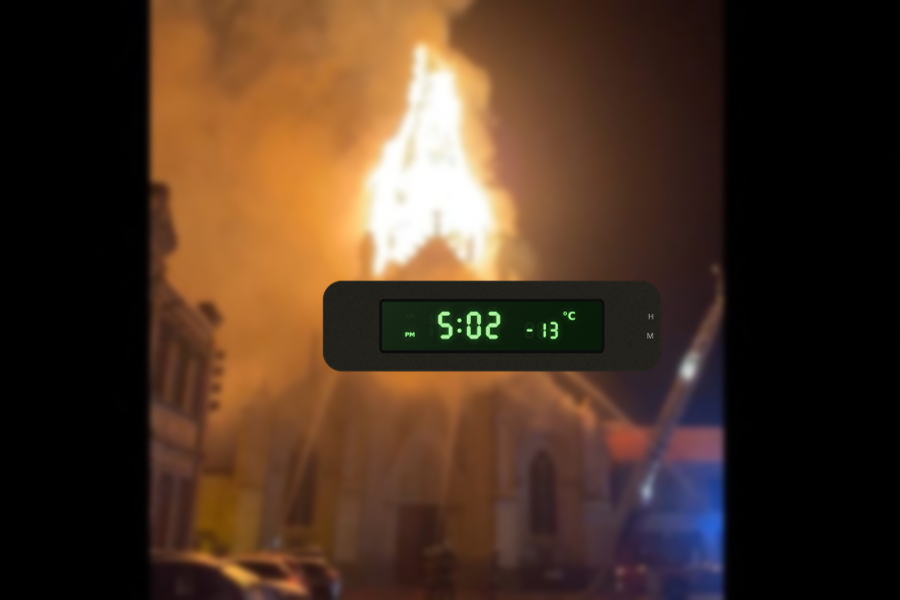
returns 5,02
